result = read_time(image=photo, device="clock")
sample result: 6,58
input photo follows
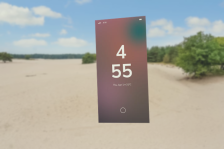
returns 4,55
